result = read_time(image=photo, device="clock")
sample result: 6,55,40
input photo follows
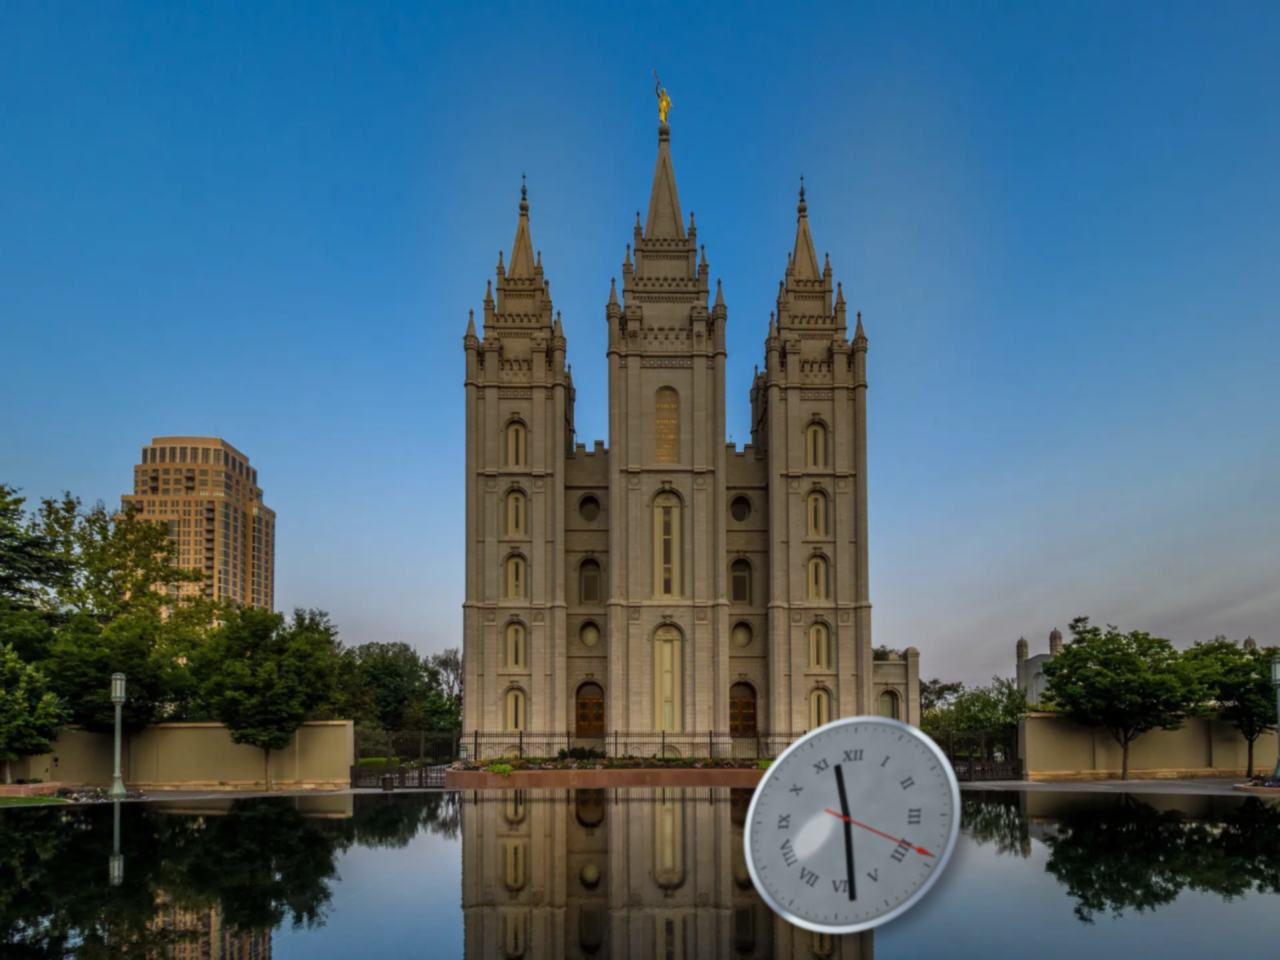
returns 11,28,19
